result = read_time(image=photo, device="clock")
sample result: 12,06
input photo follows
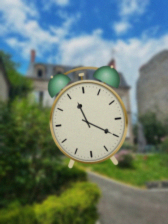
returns 11,20
